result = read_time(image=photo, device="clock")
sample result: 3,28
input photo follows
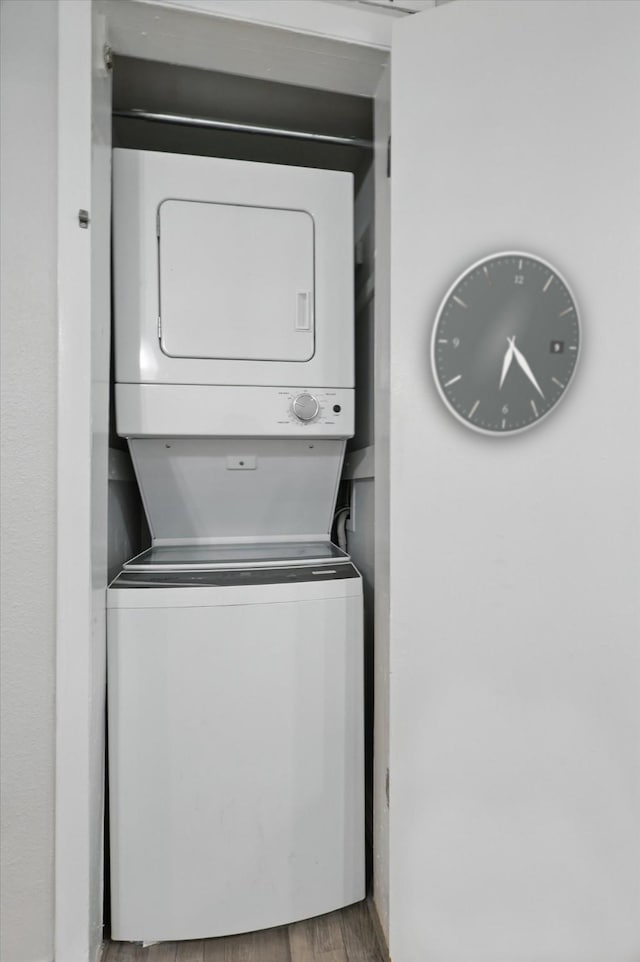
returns 6,23
